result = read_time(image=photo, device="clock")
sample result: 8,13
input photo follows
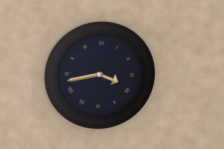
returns 3,43
